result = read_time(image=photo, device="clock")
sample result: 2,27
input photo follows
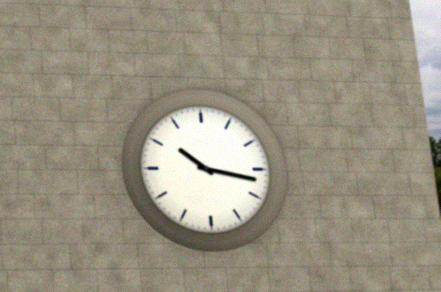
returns 10,17
